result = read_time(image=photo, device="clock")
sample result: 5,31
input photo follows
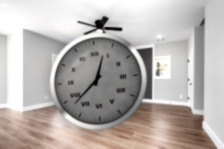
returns 12,38
